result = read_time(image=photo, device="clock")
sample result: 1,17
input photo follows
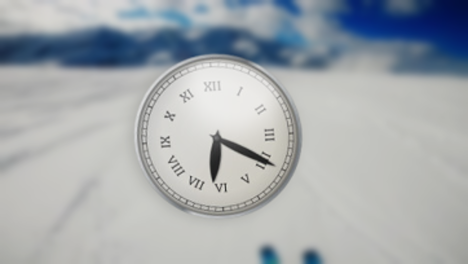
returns 6,20
